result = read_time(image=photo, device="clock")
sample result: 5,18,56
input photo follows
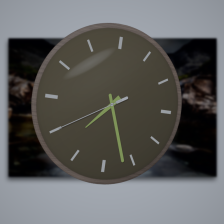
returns 7,26,40
